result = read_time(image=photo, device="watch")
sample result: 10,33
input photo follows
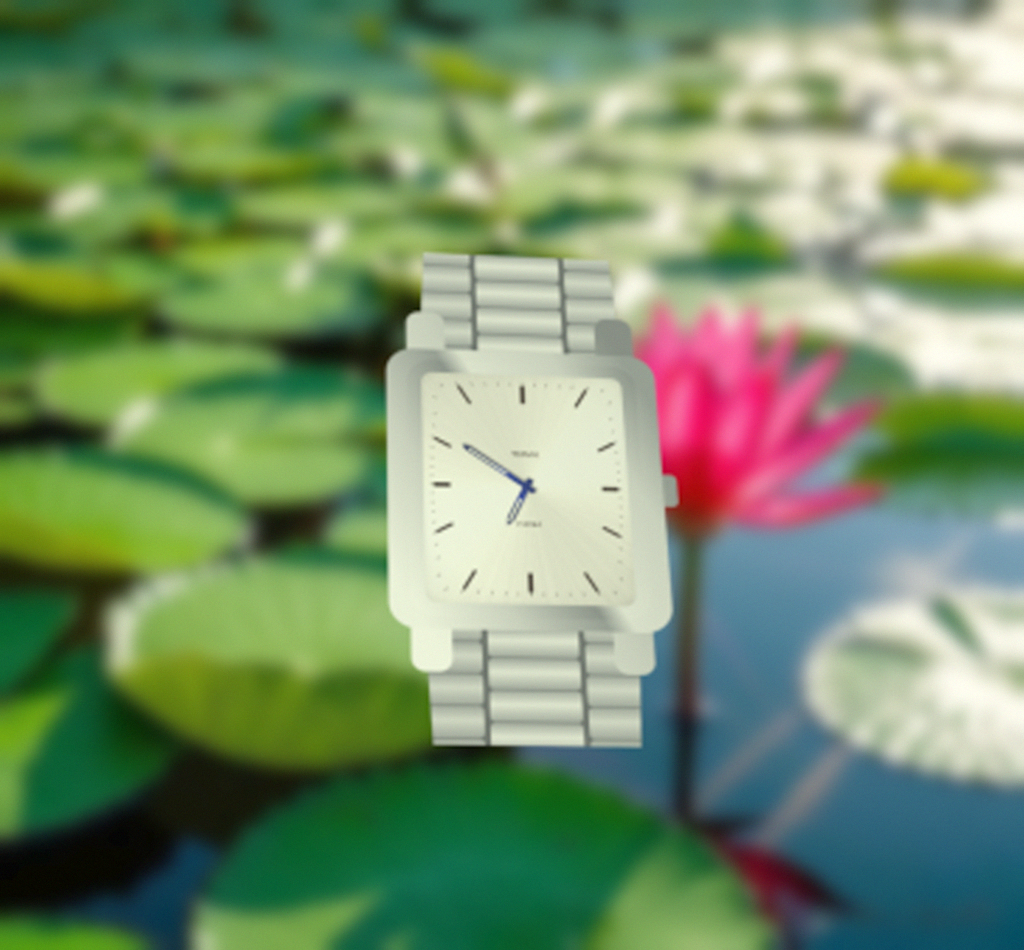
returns 6,51
